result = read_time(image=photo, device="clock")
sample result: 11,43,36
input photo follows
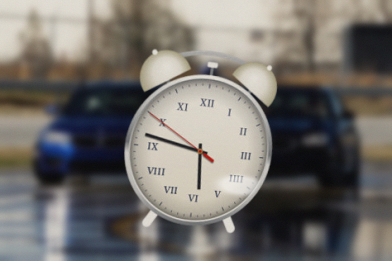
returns 5,46,50
